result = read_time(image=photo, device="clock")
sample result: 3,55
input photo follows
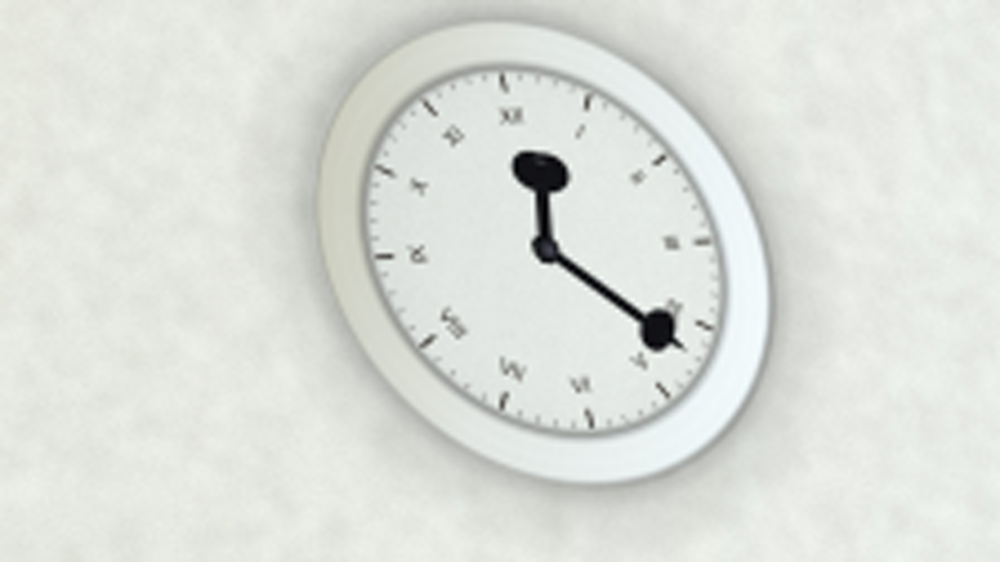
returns 12,22
